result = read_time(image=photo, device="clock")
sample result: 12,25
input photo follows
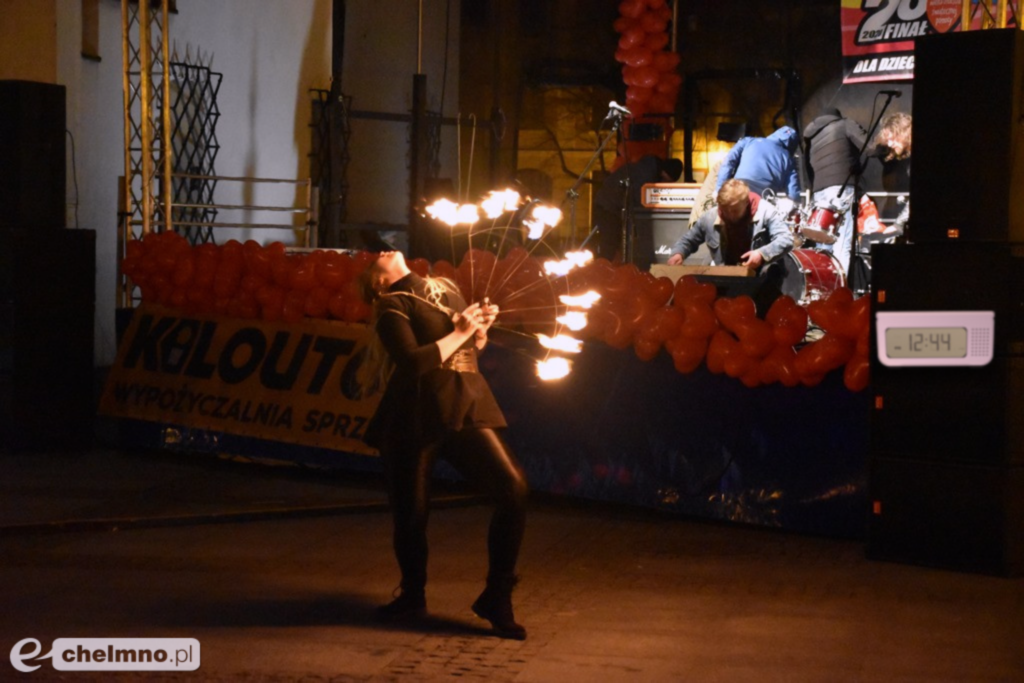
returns 12,44
